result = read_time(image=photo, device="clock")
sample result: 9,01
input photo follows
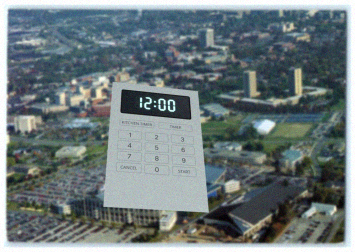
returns 12,00
